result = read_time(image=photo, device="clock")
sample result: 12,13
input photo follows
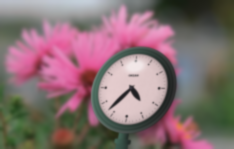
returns 4,37
